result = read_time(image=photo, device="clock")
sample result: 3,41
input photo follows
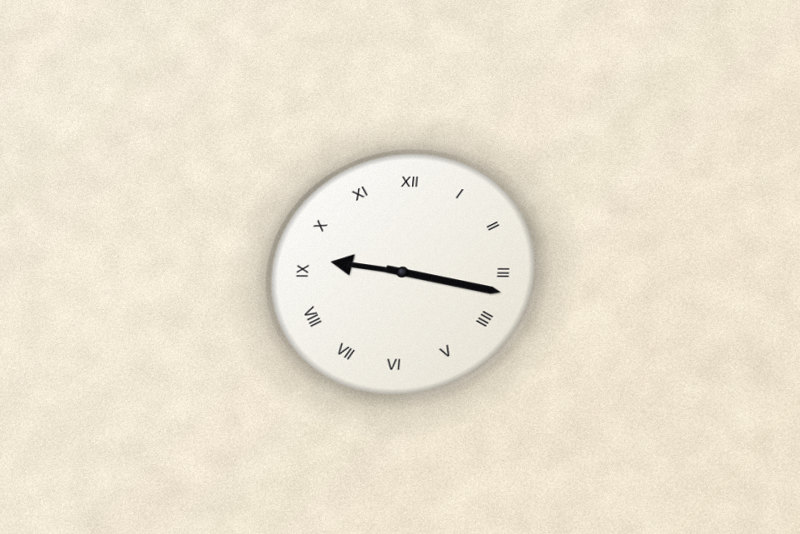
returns 9,17
